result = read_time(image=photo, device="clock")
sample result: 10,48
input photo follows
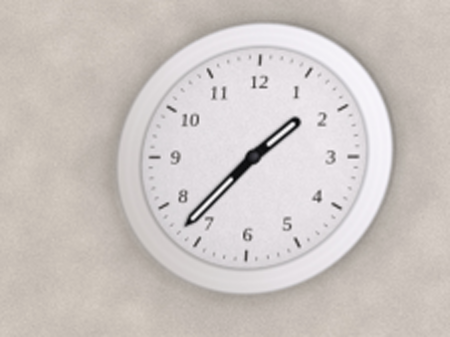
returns 1,37
